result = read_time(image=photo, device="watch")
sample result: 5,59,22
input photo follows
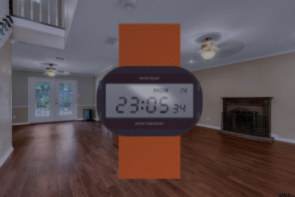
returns 23,05,34
